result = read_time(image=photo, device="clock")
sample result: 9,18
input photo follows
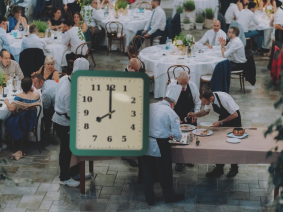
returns 8,00
